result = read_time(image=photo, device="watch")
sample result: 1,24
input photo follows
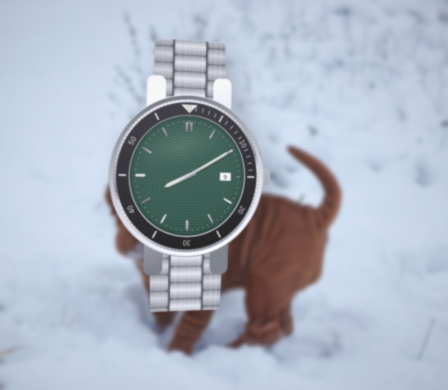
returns 8,10
